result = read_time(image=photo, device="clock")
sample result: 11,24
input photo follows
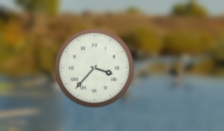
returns 3,37
